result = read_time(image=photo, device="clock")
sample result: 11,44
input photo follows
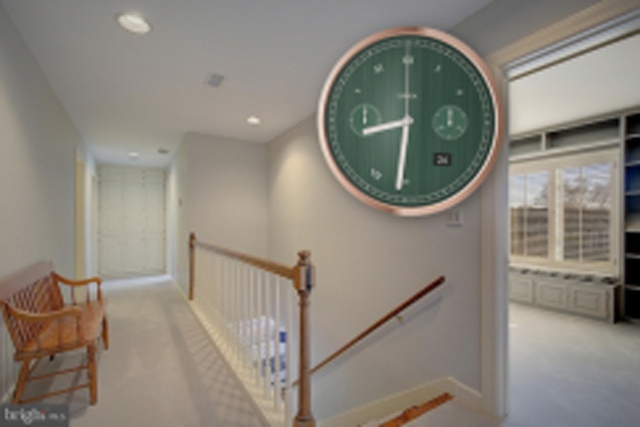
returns 8,31
